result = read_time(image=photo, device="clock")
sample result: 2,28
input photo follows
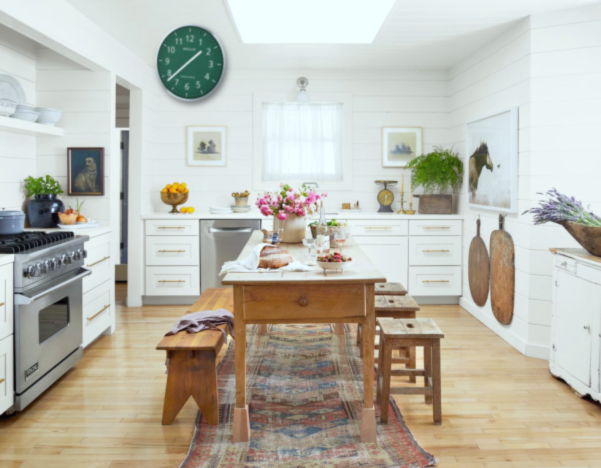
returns 1,38
